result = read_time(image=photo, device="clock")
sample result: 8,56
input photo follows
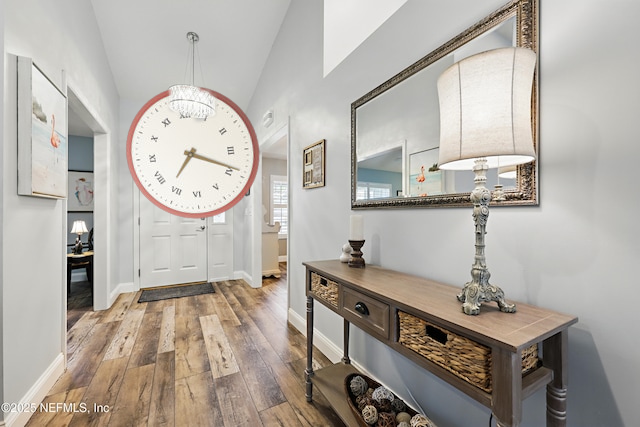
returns 7,19
